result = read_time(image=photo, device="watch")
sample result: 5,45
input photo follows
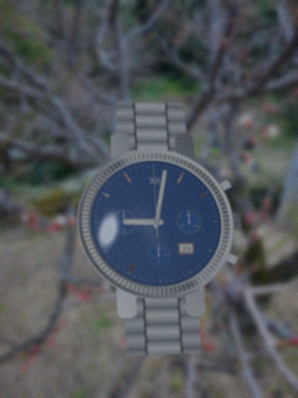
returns 9,02
